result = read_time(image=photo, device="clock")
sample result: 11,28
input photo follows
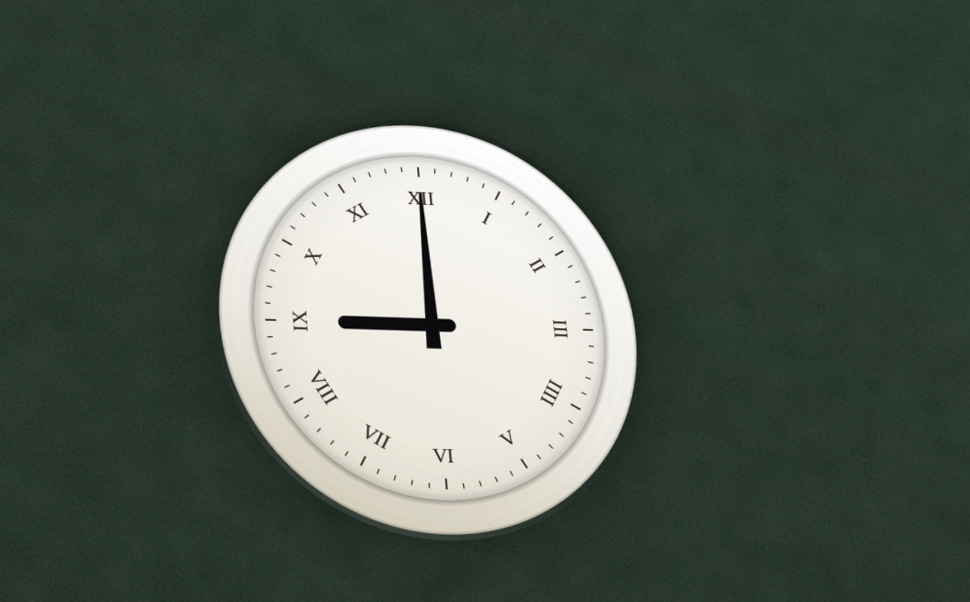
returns 9,00
